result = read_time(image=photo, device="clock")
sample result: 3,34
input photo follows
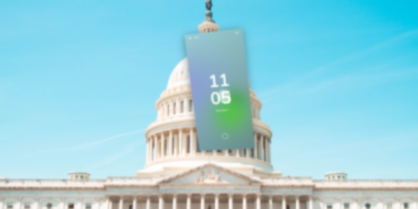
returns 11,05
